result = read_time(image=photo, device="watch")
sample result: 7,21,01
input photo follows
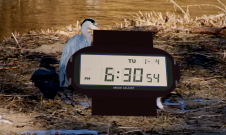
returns 6,30,54
